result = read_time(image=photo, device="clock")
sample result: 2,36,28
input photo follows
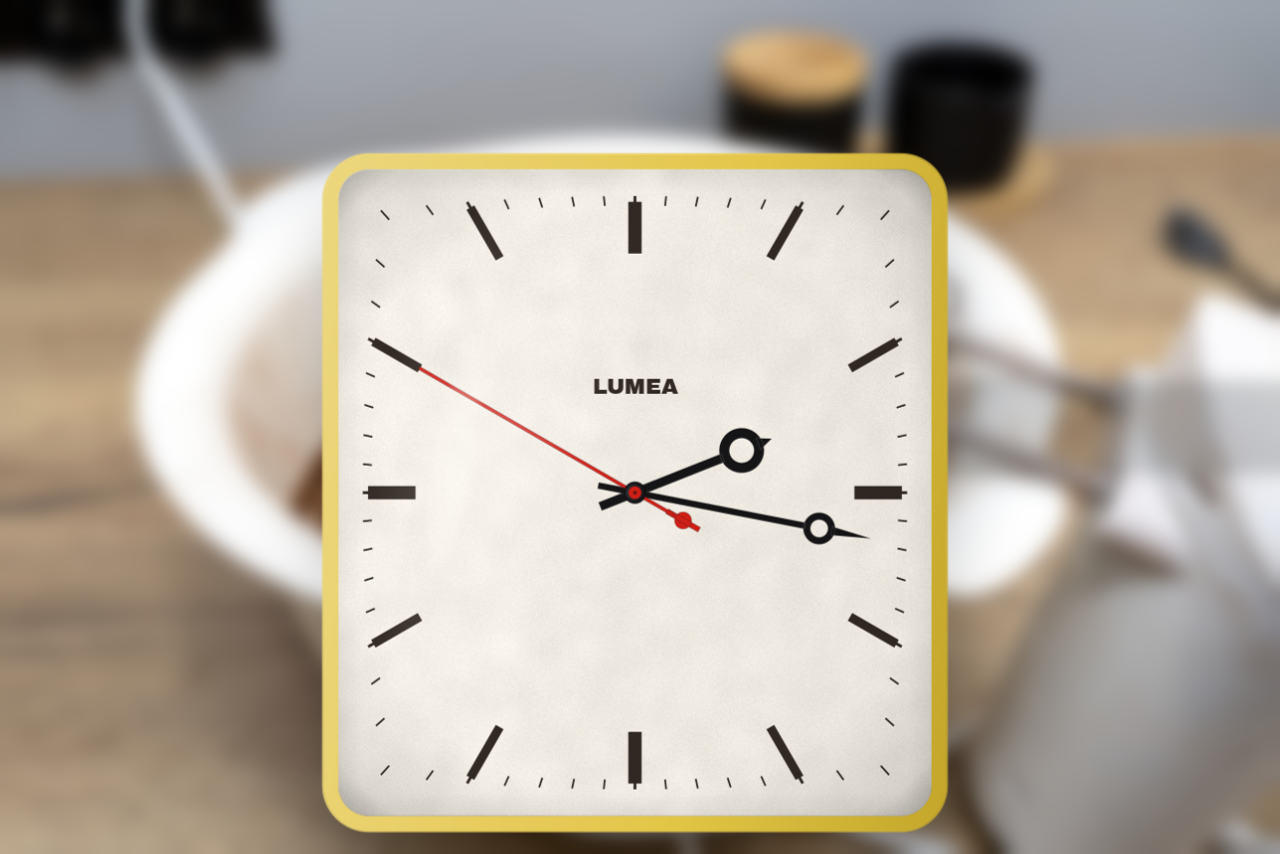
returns 2,16,50
